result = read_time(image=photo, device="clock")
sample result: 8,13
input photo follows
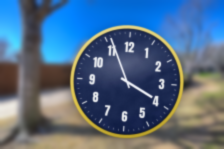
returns 3,56
